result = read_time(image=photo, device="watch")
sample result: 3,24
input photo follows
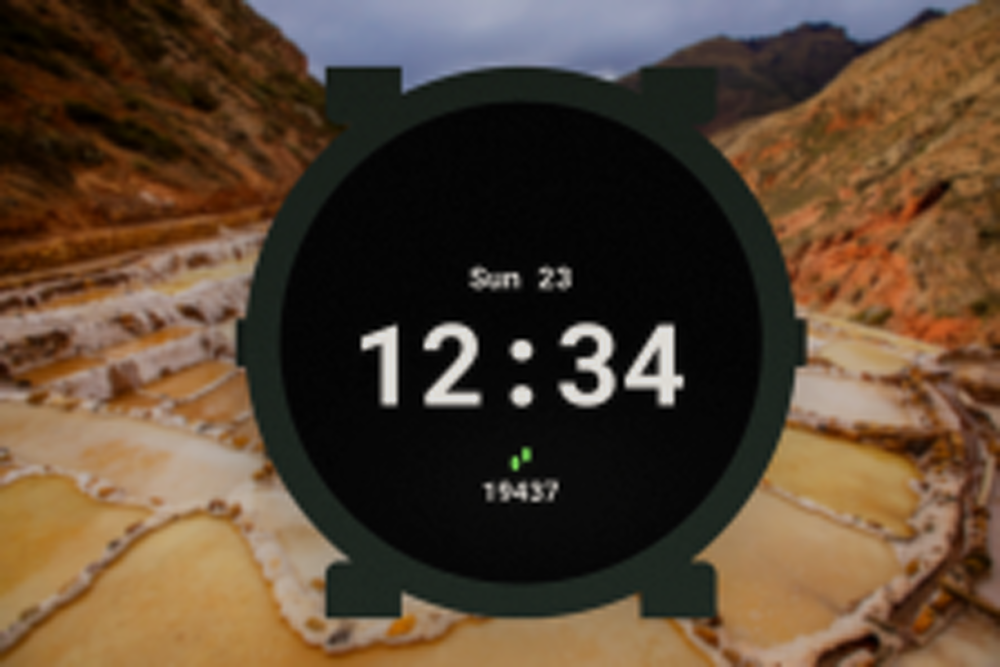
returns 12,34
